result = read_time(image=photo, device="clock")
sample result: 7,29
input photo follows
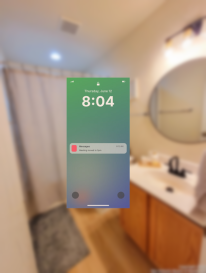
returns 8,04
